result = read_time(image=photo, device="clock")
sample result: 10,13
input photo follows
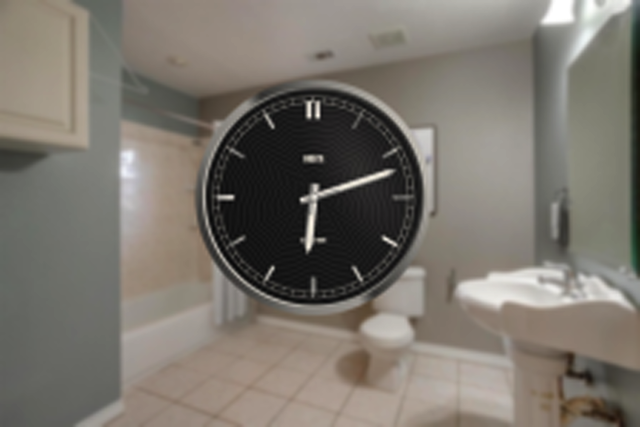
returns 6,12
